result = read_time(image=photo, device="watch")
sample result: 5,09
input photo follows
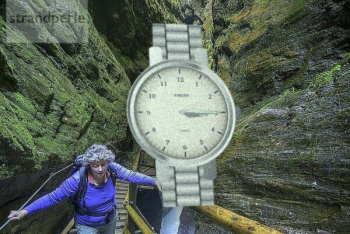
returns 3,15
